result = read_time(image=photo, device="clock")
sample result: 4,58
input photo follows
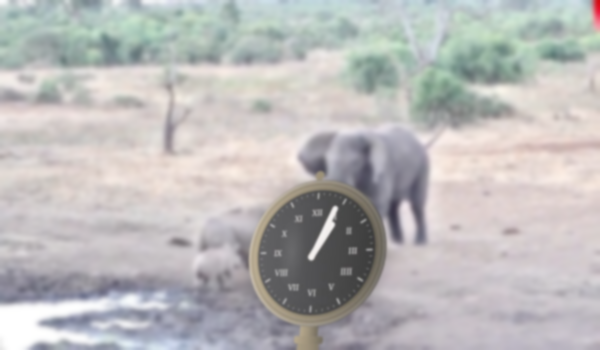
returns 1,04
